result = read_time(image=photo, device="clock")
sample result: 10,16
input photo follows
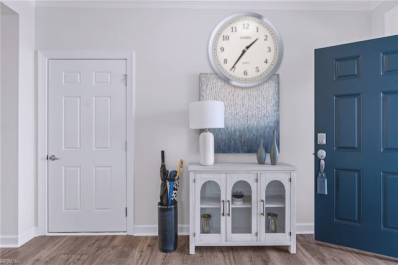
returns 1,36
